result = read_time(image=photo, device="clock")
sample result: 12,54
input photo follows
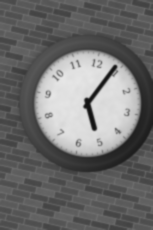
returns 5,04
